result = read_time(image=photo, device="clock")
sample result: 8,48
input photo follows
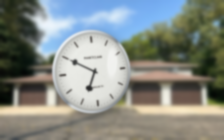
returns 6,50
